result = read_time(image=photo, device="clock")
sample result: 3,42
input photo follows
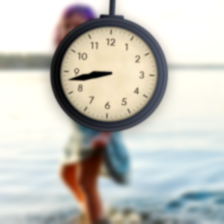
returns 8,43
